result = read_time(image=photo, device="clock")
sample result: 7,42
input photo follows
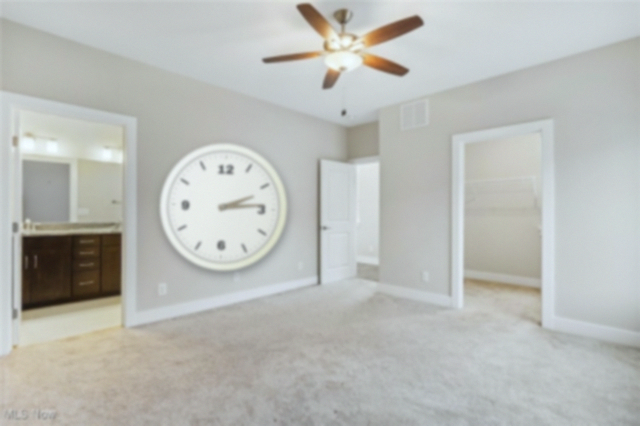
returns 2,14
